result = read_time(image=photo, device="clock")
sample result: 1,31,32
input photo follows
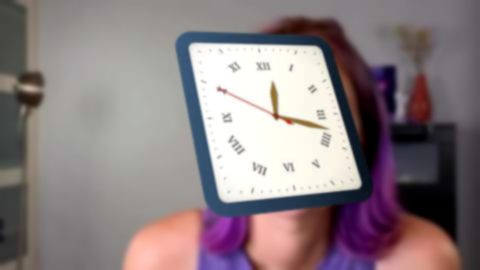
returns 12,17,50
